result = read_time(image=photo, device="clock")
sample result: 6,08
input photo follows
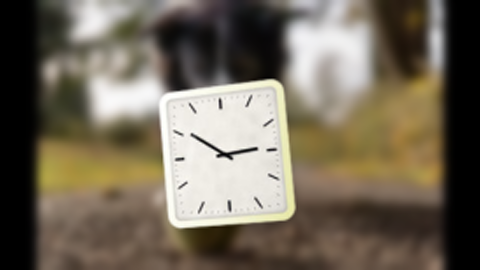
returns 2,51
